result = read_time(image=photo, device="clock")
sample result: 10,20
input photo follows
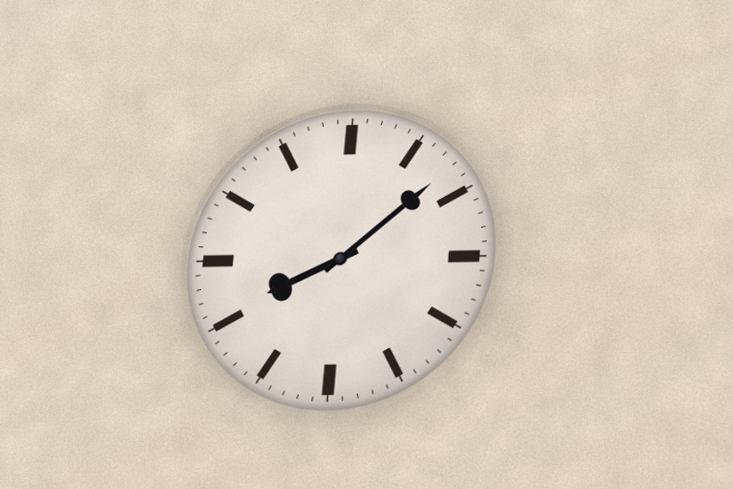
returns 8,08
